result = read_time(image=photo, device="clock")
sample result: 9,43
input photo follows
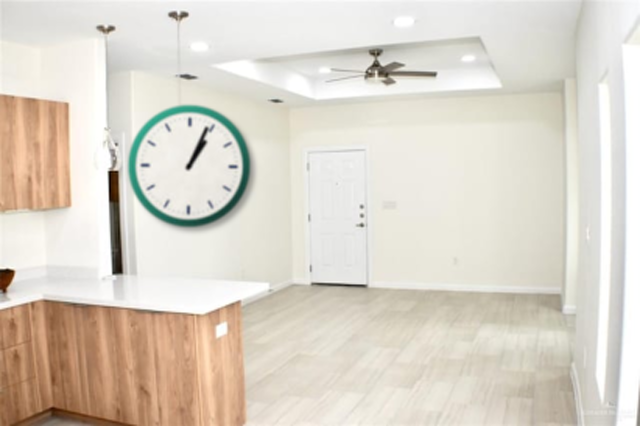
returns 1,04
